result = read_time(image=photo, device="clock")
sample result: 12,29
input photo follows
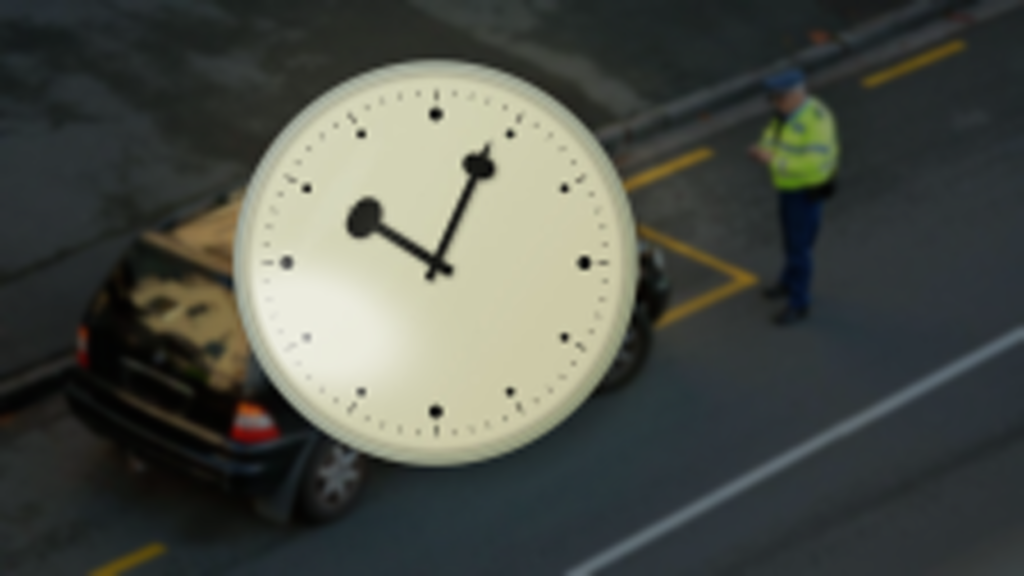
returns 10,04
